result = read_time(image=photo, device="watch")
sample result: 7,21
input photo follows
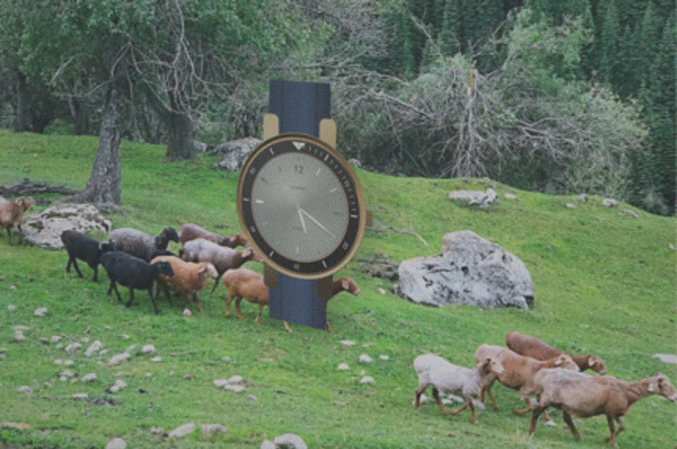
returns 5,20
